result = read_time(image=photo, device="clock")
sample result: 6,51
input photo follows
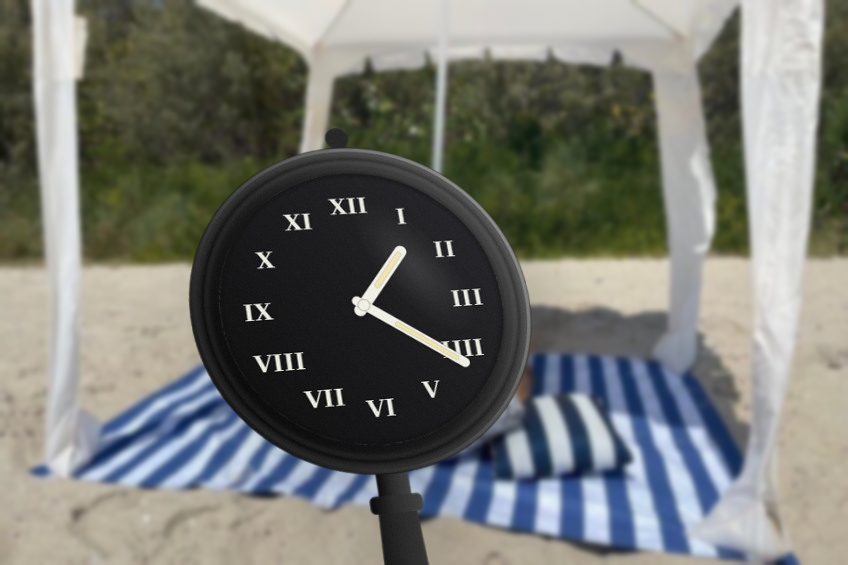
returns 1,21
